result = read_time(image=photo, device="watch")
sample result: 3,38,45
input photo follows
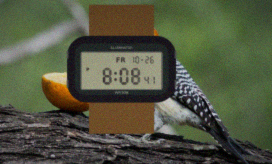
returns 8,08,41
